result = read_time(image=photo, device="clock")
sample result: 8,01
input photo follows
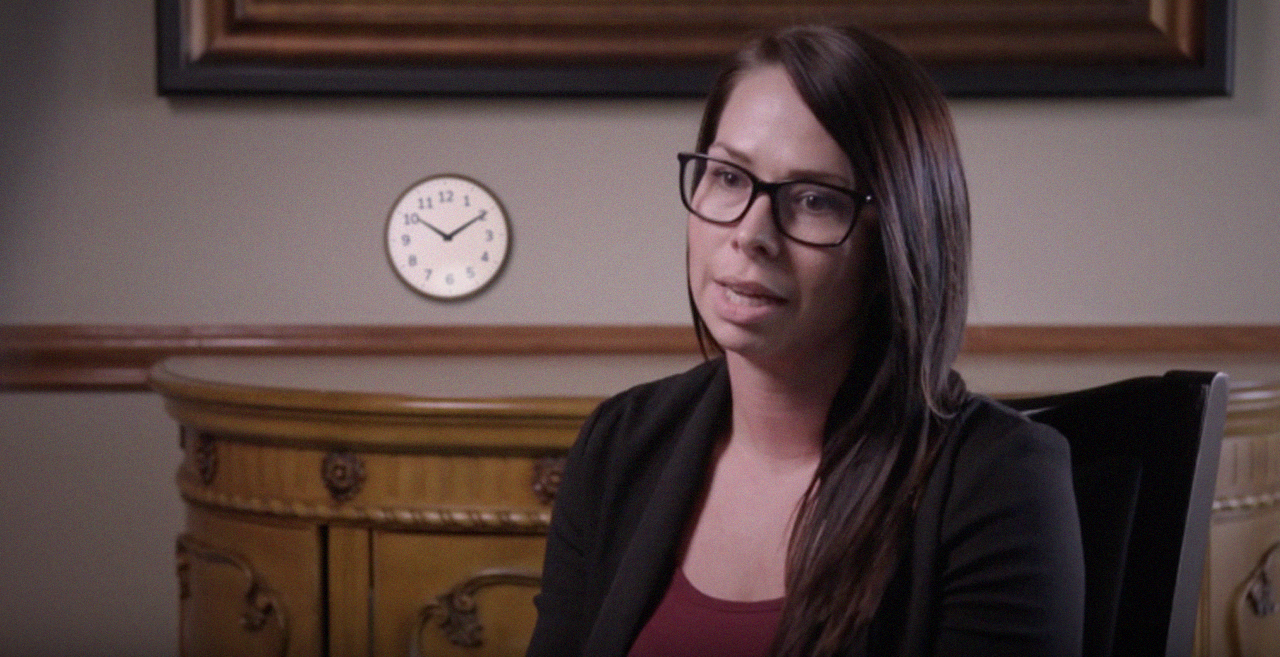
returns 10,10
